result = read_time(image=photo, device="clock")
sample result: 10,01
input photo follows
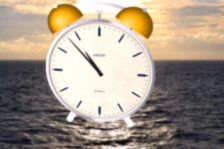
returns 10,53
